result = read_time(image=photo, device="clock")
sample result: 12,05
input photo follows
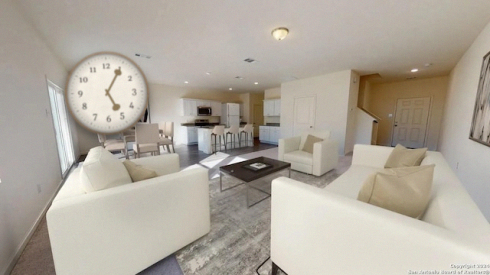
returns 5,05
